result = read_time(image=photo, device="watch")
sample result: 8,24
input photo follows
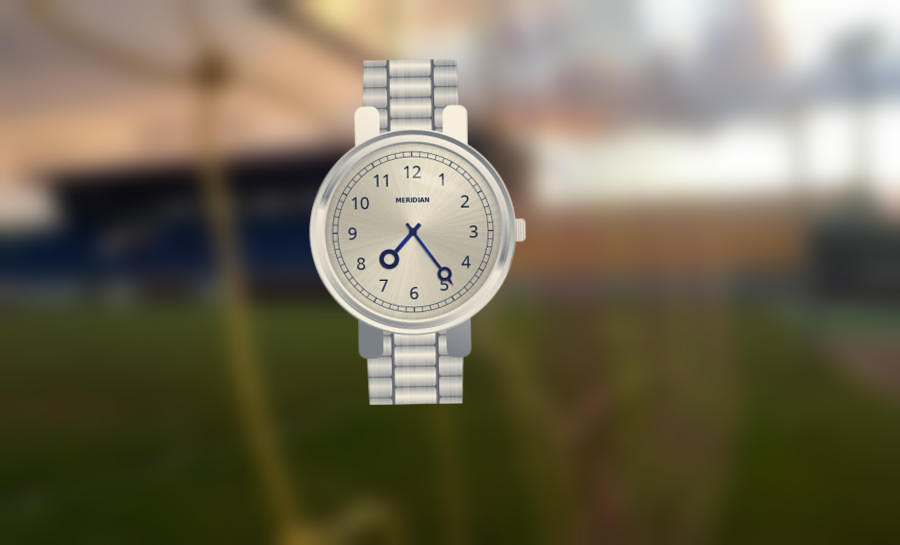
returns 7,24
